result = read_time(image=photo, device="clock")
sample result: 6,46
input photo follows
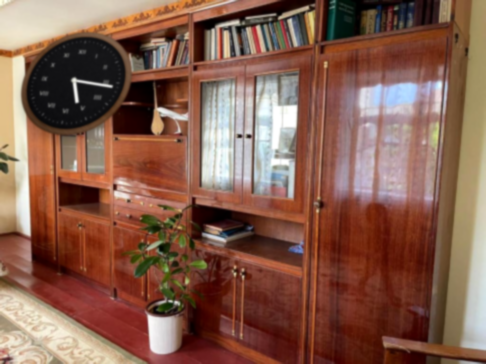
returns 5,16
